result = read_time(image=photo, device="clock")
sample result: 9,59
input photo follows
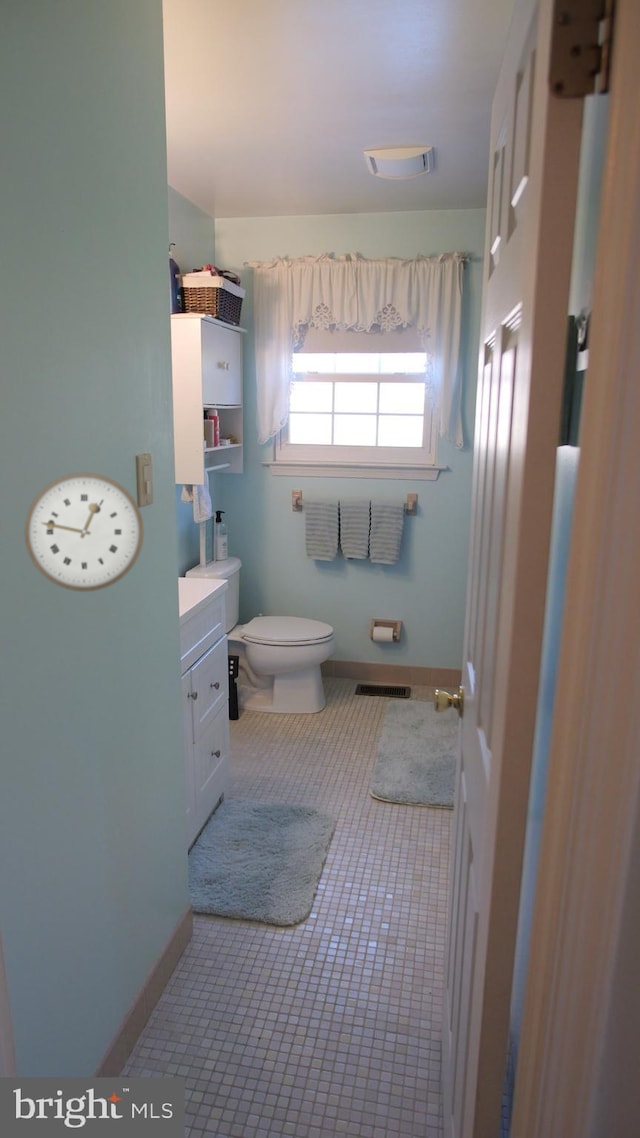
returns 12,47
